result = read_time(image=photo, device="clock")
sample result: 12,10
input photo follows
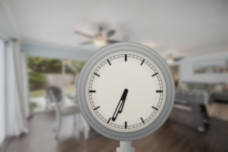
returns 6,34
